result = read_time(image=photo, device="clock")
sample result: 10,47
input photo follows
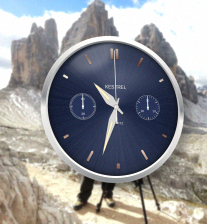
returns 10,33
